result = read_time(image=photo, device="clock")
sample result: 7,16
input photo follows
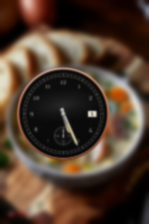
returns 5,26
